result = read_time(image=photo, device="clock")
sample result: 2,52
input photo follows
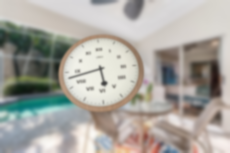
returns 5,43
